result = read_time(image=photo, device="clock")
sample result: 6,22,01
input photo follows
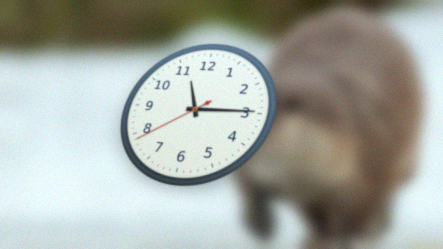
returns 11,14,39
